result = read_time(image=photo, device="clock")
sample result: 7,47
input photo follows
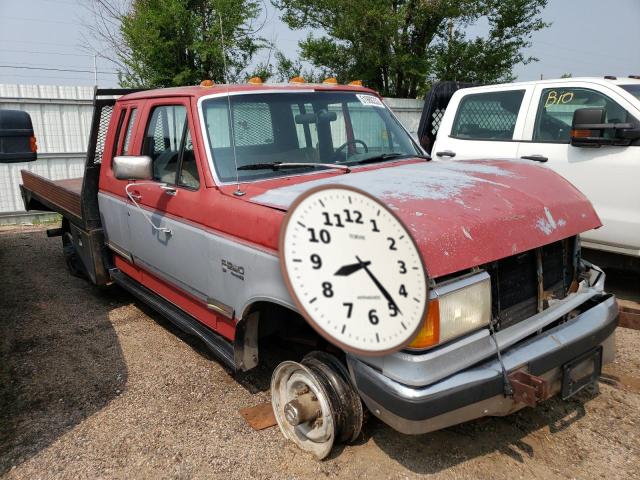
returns 8,24
